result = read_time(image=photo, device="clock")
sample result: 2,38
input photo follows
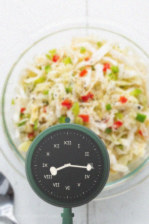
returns 8,16
